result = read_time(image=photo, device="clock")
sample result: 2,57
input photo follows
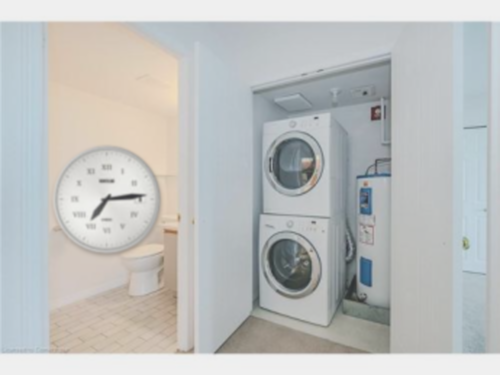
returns 7,14
